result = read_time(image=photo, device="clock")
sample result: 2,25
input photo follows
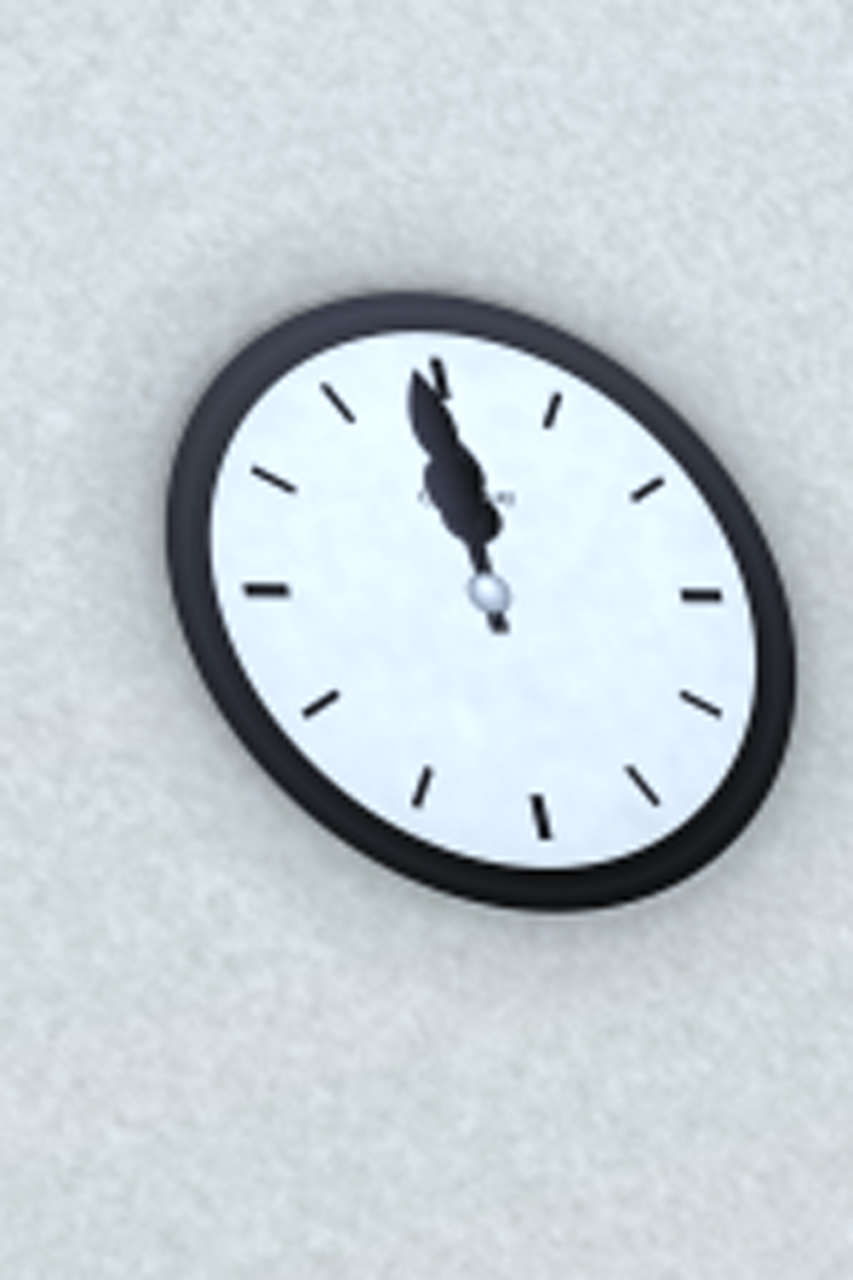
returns 11,59
